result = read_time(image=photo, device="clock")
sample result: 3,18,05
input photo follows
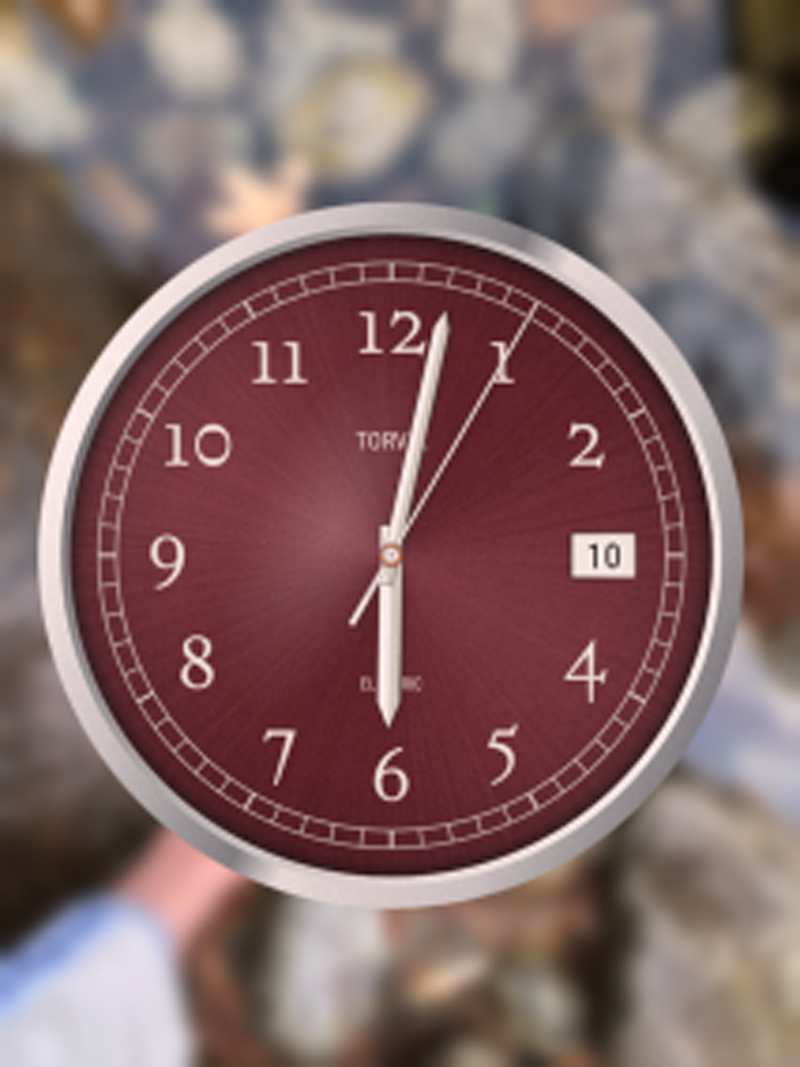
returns 6,02,05
